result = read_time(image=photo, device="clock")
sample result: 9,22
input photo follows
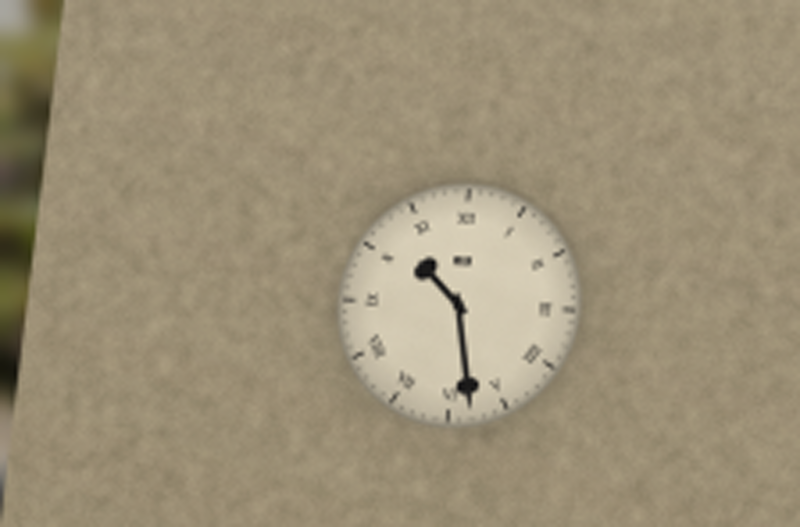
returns 10,28
